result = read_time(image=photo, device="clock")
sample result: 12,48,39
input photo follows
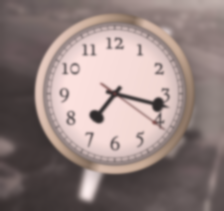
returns 7,17,21
